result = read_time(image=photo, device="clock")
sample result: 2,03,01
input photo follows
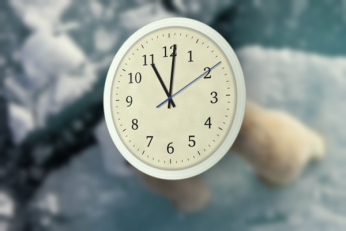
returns 11,01,10
